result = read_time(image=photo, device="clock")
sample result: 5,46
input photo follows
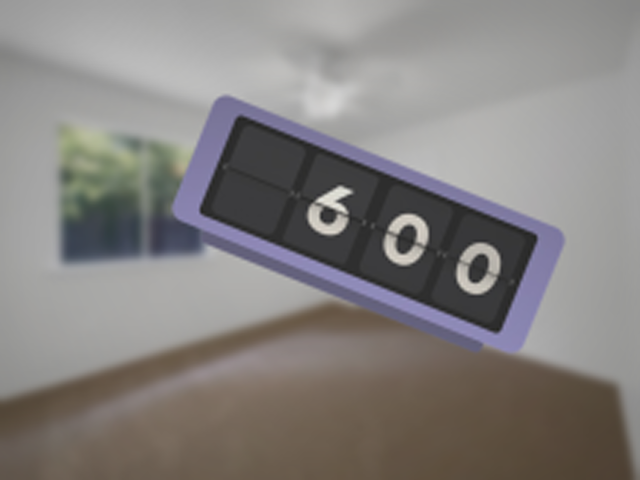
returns 6,00
